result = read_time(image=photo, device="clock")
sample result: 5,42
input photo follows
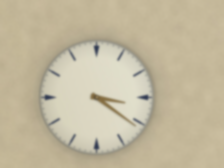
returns 3,21
